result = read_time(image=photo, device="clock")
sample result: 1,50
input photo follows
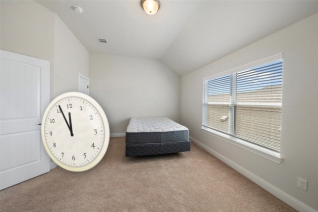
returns 11,56
